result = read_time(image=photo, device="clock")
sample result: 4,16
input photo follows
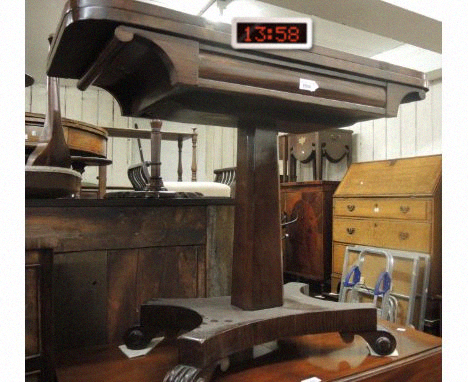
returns 13,58
